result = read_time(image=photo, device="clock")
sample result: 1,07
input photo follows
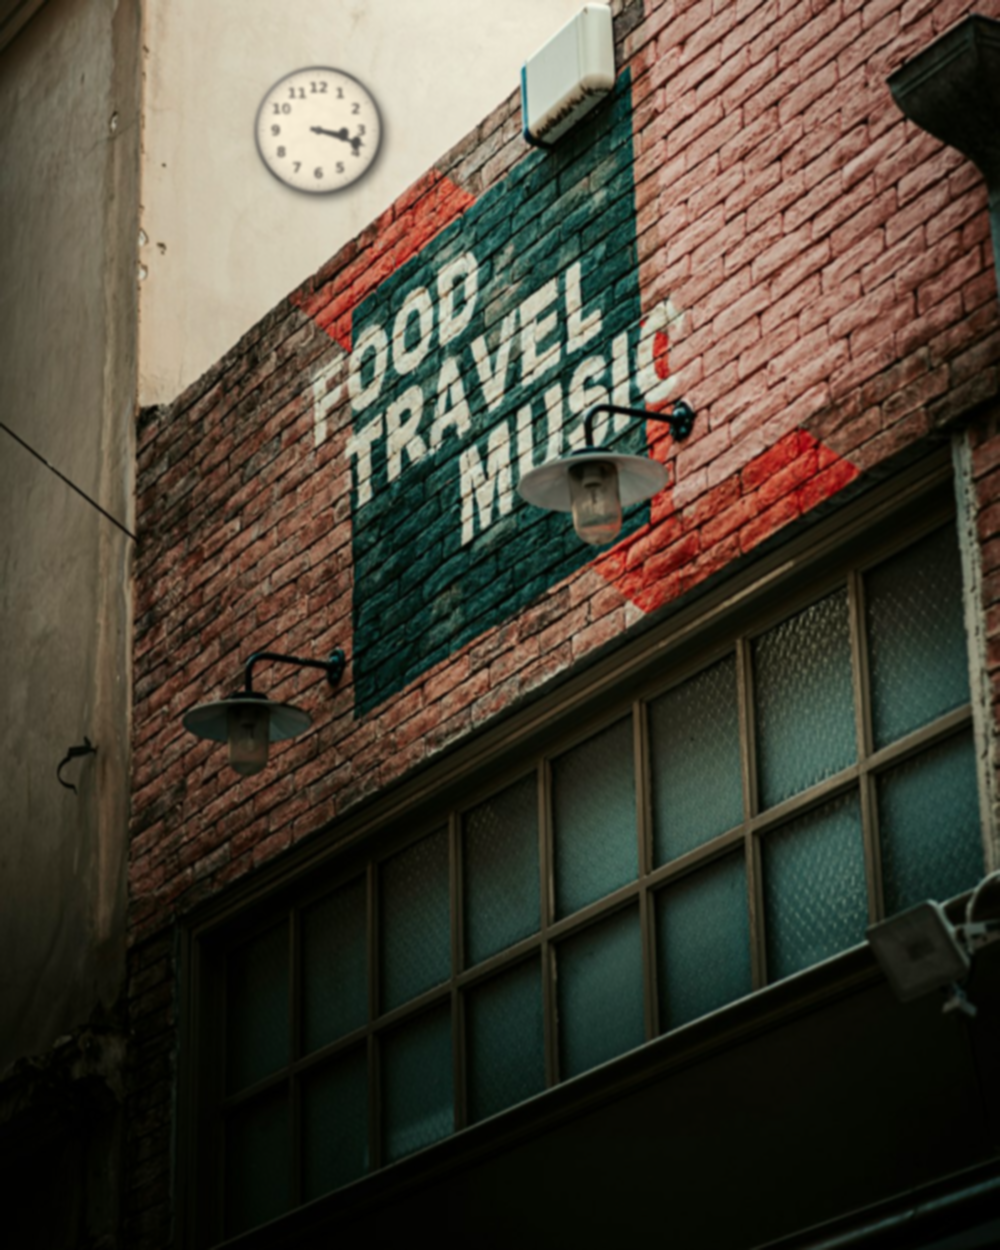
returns 3,18
